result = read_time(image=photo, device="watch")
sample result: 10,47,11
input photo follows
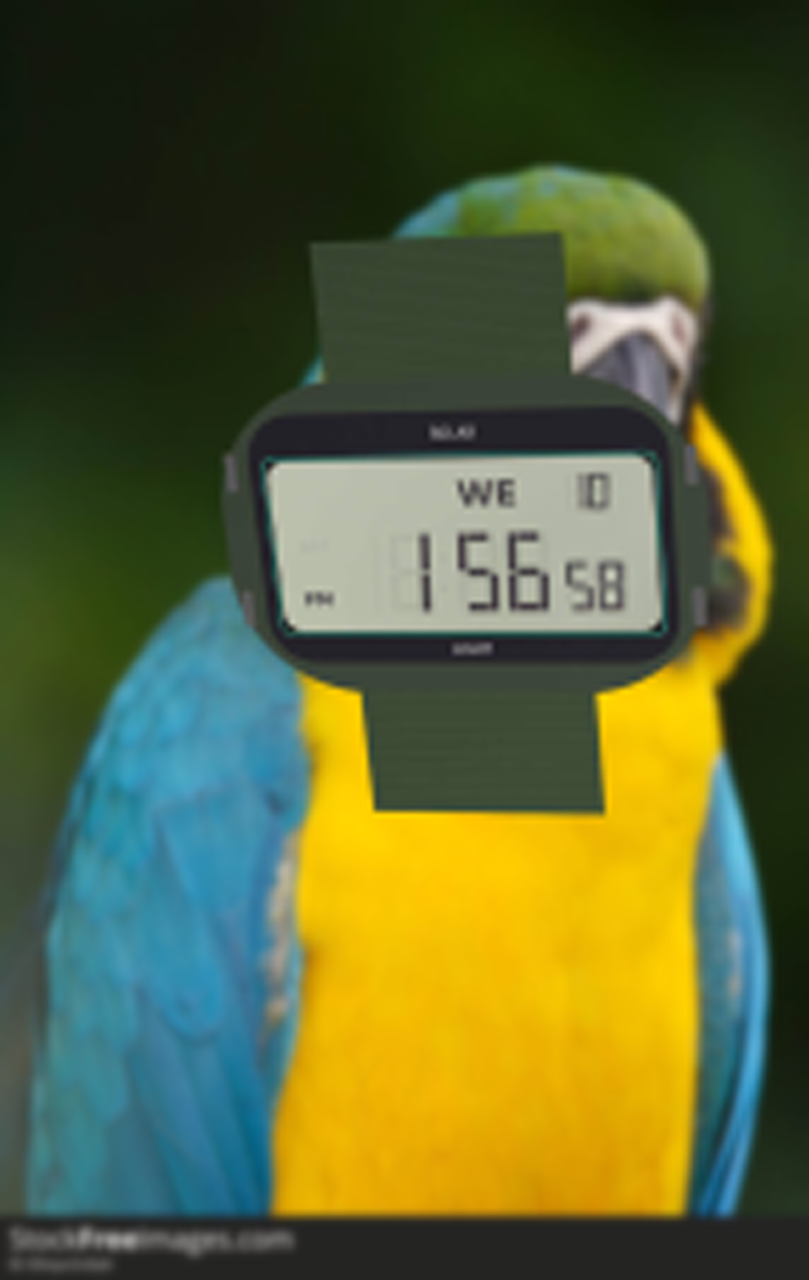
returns 1,56,58
